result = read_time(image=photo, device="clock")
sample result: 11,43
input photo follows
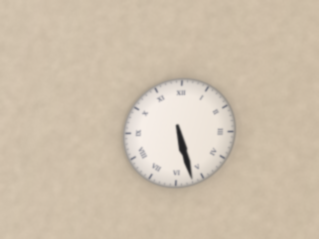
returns 5,27
